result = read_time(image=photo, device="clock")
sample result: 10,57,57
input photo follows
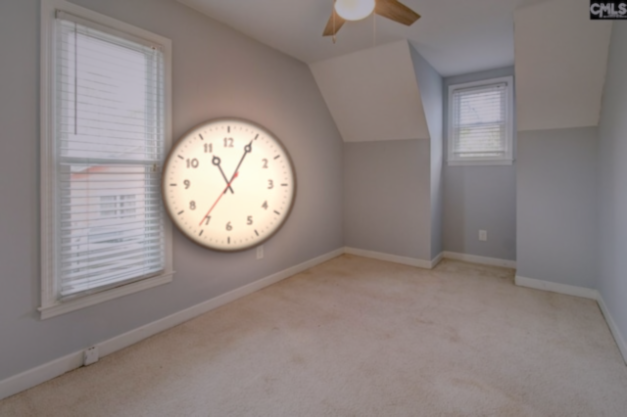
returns 11,04,36
